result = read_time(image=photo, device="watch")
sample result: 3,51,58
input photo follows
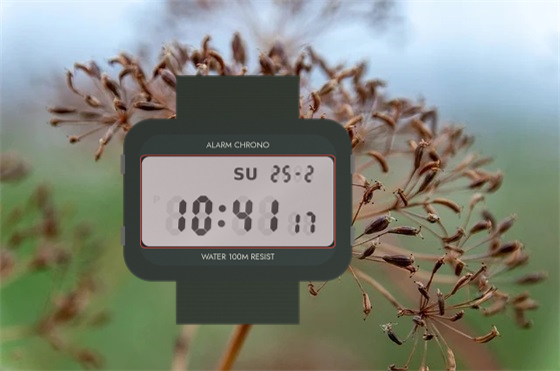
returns 10,41,17
